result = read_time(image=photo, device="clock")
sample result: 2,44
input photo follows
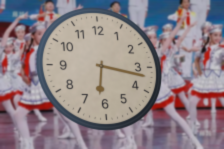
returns 6,17
